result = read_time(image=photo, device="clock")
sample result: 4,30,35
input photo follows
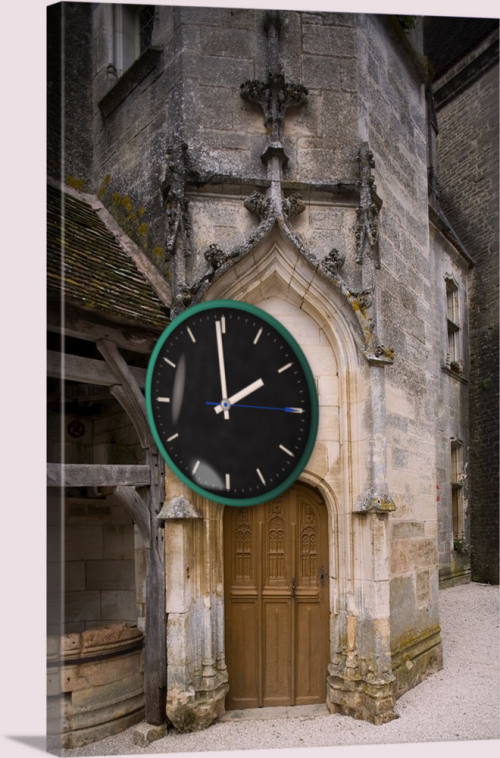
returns 1,59,15
